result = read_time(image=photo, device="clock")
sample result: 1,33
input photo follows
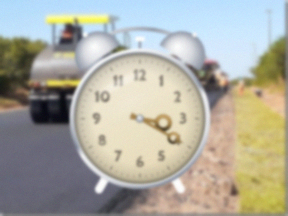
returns 3,20
